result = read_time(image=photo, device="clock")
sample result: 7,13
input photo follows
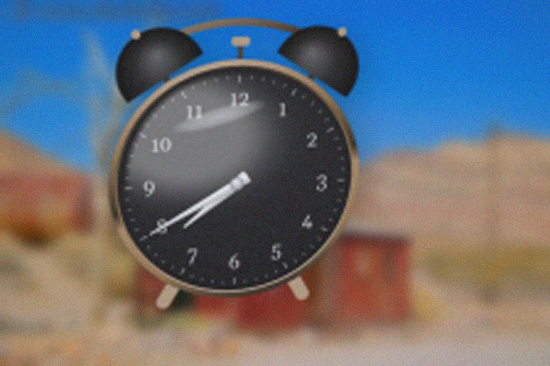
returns 7,40
